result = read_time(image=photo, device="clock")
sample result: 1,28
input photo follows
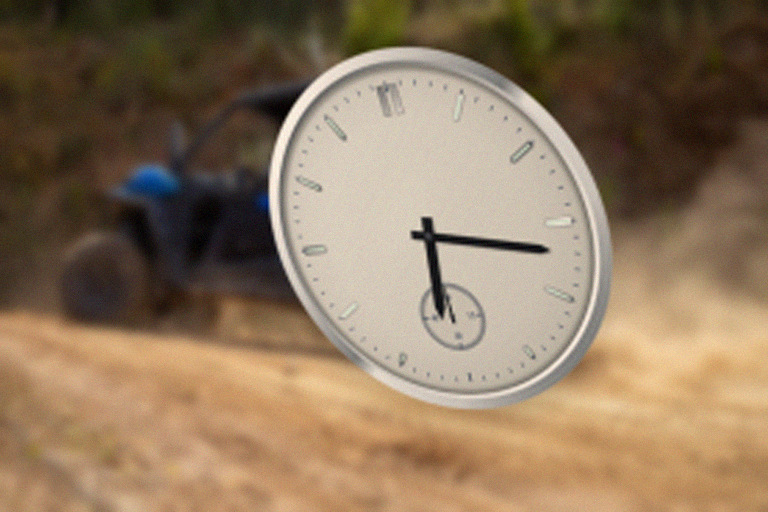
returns 6,17
